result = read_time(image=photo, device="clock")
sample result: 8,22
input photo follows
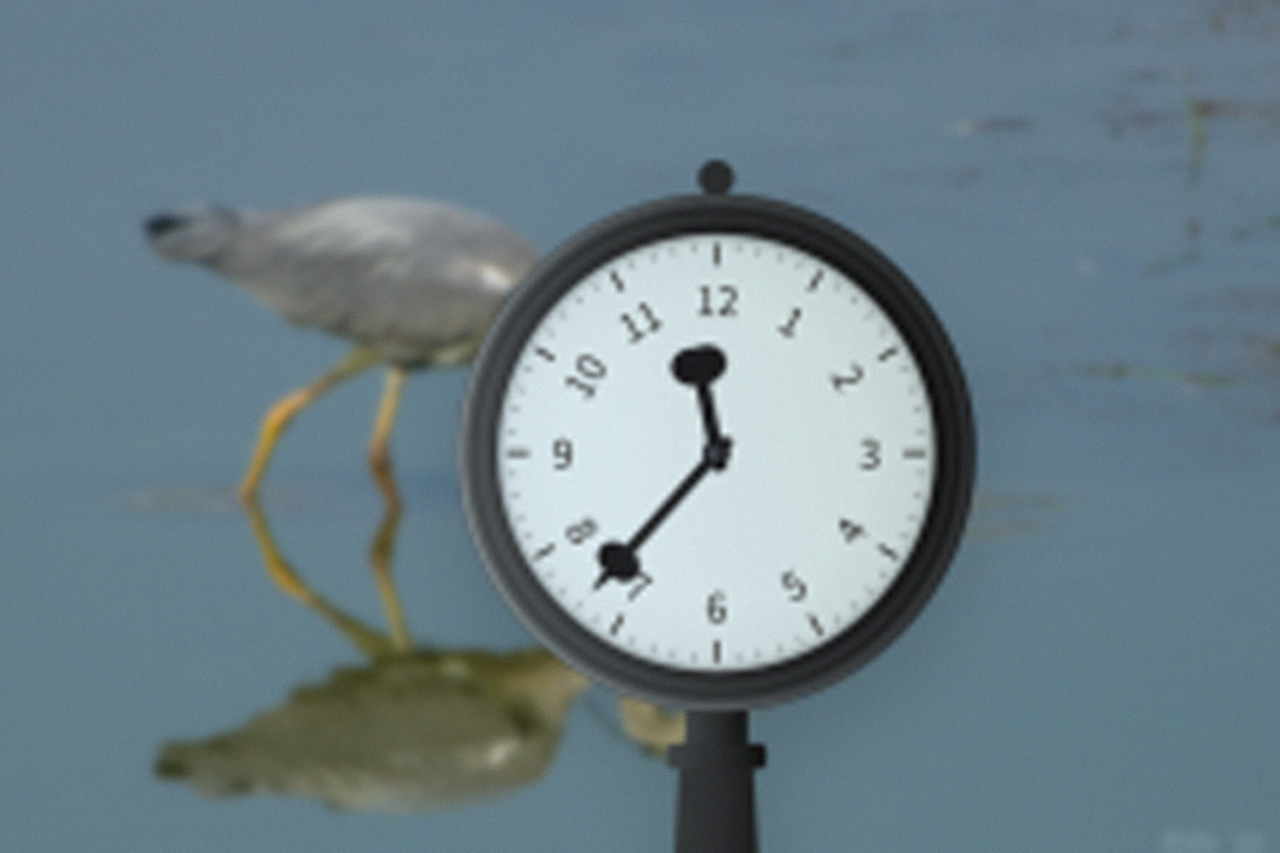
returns 11,37
